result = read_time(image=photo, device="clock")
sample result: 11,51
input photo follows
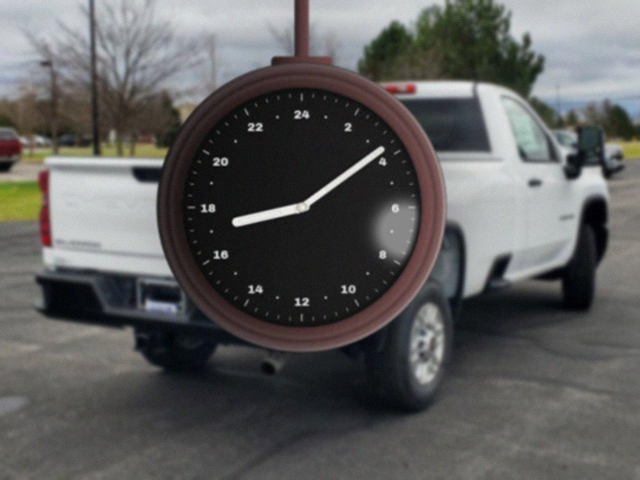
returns 17,09
